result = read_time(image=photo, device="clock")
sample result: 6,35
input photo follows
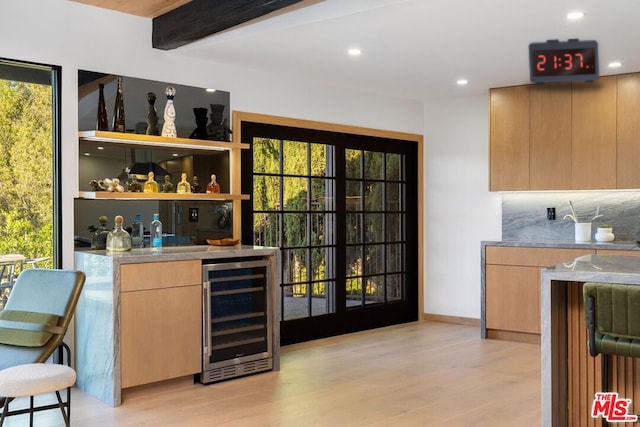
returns 21,37
